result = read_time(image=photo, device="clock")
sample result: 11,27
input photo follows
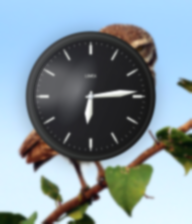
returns 6,14
